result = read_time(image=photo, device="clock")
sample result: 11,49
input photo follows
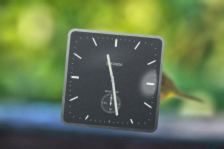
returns 11,28
